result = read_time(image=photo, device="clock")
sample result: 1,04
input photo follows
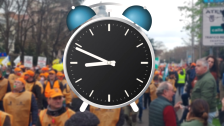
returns 8,49
